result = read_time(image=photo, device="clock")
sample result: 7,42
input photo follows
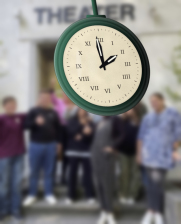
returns 1,59
